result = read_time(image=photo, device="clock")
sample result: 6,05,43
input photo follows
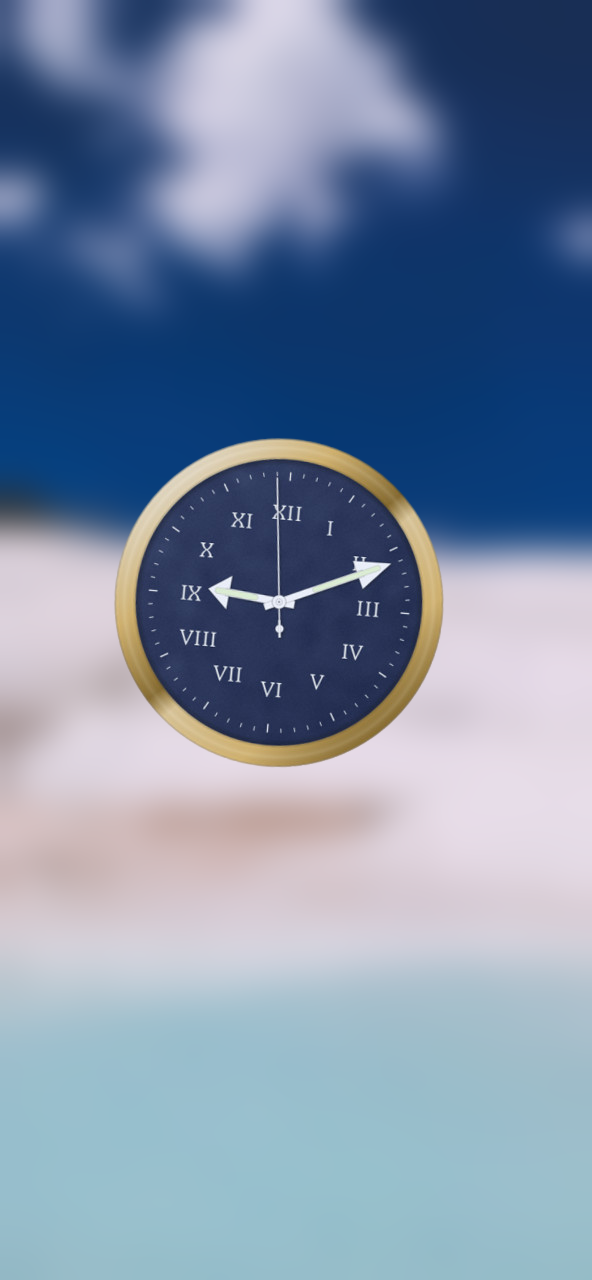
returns 9,10,59
